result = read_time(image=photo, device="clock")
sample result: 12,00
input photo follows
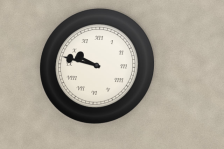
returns 9,47
